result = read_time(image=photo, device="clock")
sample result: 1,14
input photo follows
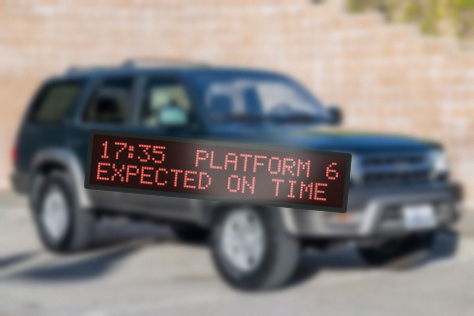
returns 17,35
